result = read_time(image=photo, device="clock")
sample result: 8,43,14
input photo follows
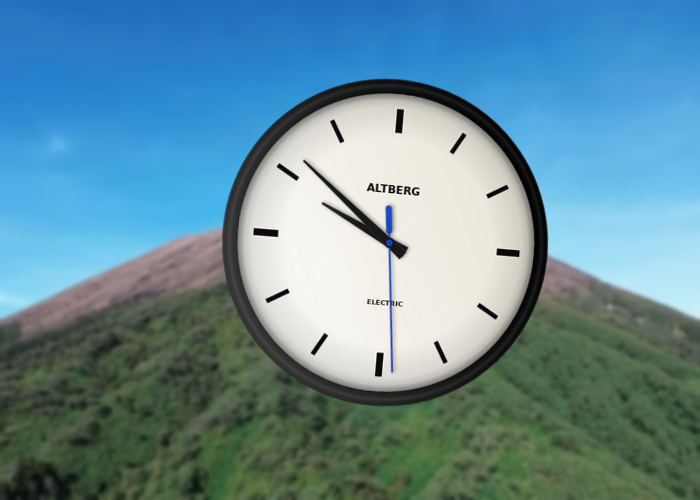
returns 9,51,29
